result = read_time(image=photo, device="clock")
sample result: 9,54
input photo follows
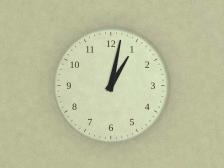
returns 1,02
